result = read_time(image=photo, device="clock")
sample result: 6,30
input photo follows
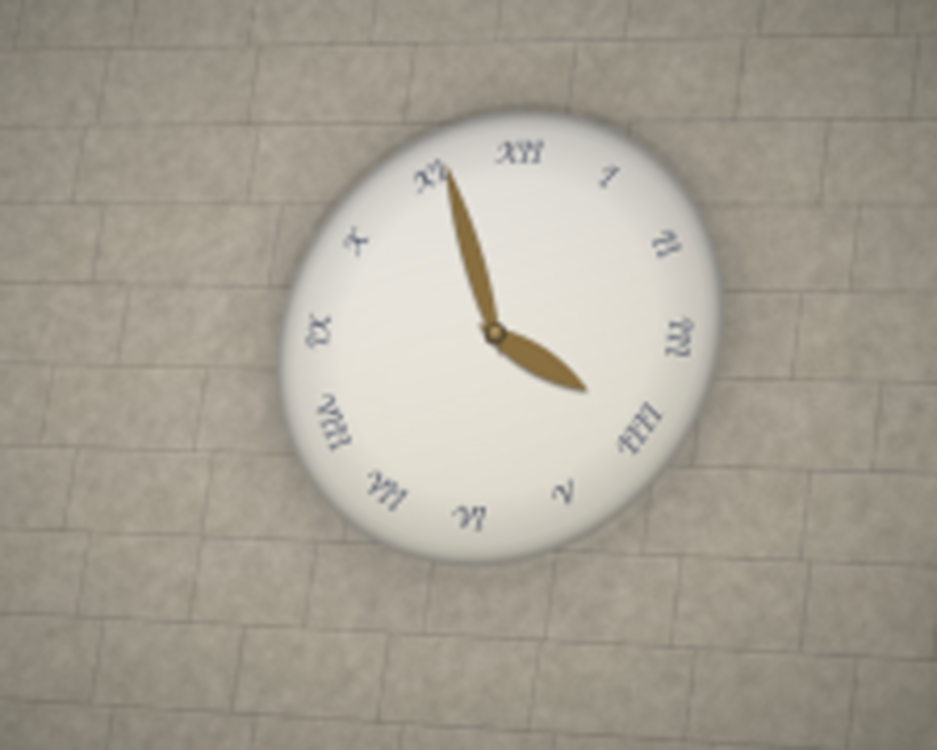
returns 3,56
